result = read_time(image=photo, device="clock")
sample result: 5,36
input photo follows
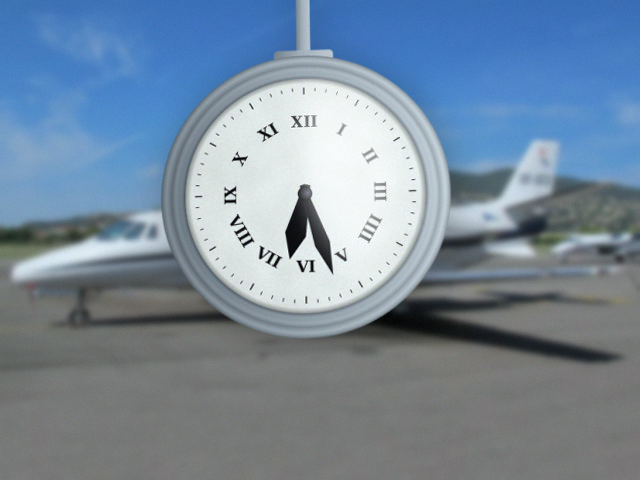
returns 6,27
